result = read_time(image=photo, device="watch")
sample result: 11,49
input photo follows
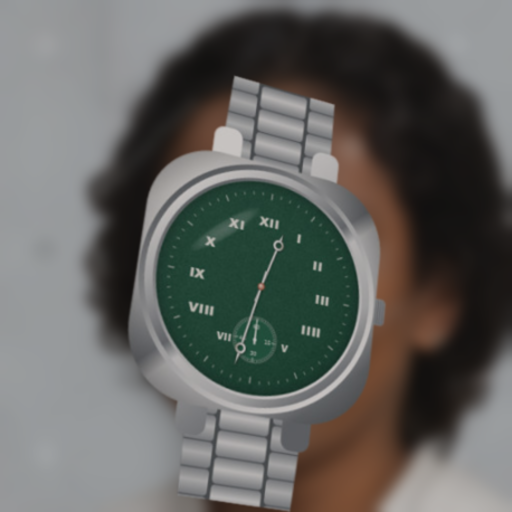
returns 12,32
